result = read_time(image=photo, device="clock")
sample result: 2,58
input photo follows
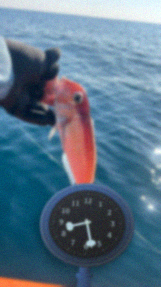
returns 8,28
